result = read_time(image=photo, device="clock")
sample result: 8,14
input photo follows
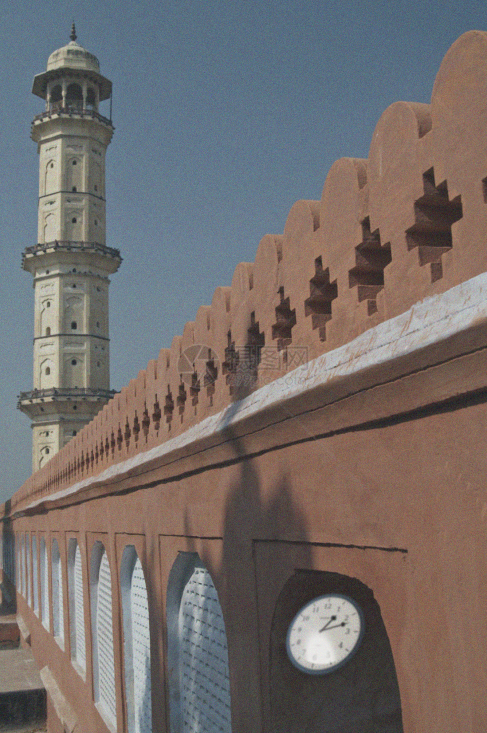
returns 1,12
